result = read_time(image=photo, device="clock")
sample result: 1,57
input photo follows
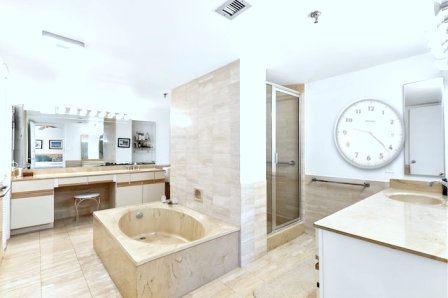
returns 9,22
